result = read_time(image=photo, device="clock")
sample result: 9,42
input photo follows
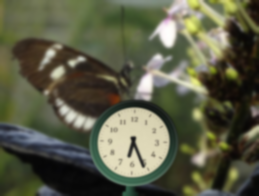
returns 6,26
